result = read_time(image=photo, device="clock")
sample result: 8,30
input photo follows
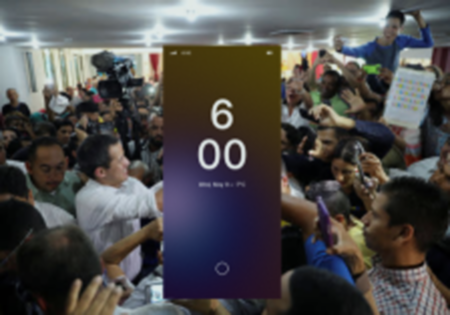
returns 6,00
